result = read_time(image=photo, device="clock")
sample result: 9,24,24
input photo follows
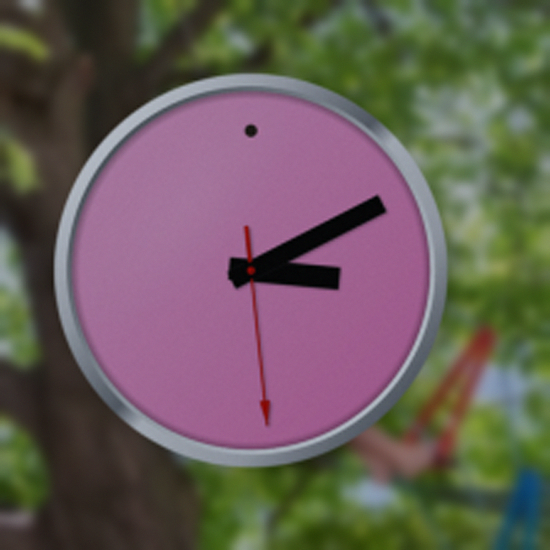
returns 3,10,29
